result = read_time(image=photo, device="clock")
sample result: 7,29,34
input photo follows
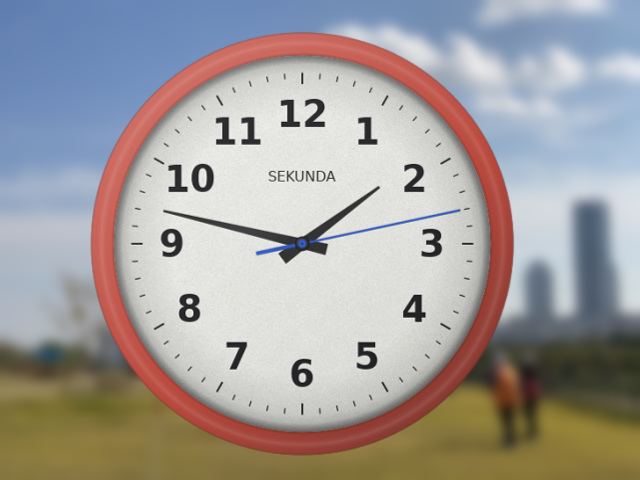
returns 1,47,13
